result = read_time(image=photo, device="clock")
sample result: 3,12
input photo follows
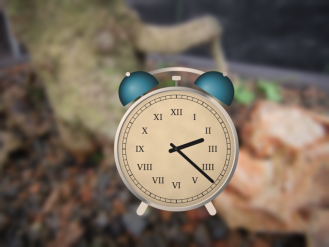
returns 2,22
